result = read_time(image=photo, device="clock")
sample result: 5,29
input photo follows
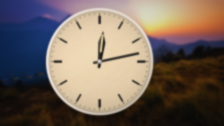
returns 12,13
